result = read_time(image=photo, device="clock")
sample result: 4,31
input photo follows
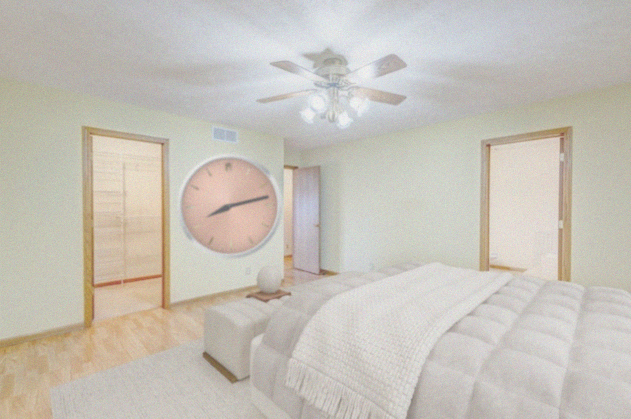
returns 8,13
